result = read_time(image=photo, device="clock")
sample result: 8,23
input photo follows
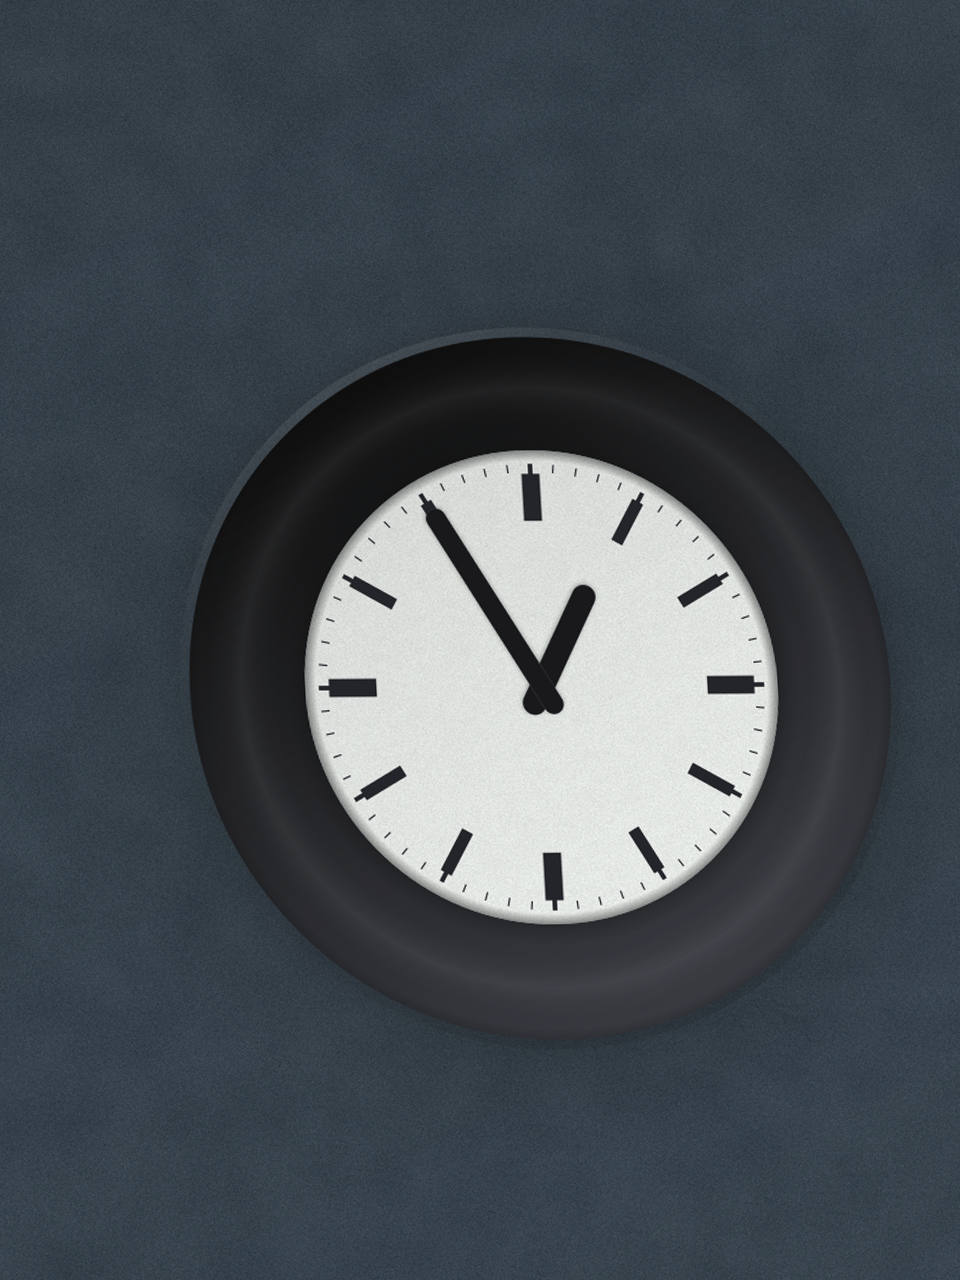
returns 12,55
